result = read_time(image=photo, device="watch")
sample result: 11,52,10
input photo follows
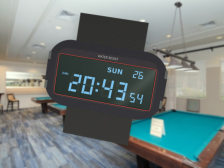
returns 20,43,54
